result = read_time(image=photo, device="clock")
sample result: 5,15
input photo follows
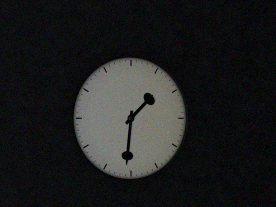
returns 1,31
